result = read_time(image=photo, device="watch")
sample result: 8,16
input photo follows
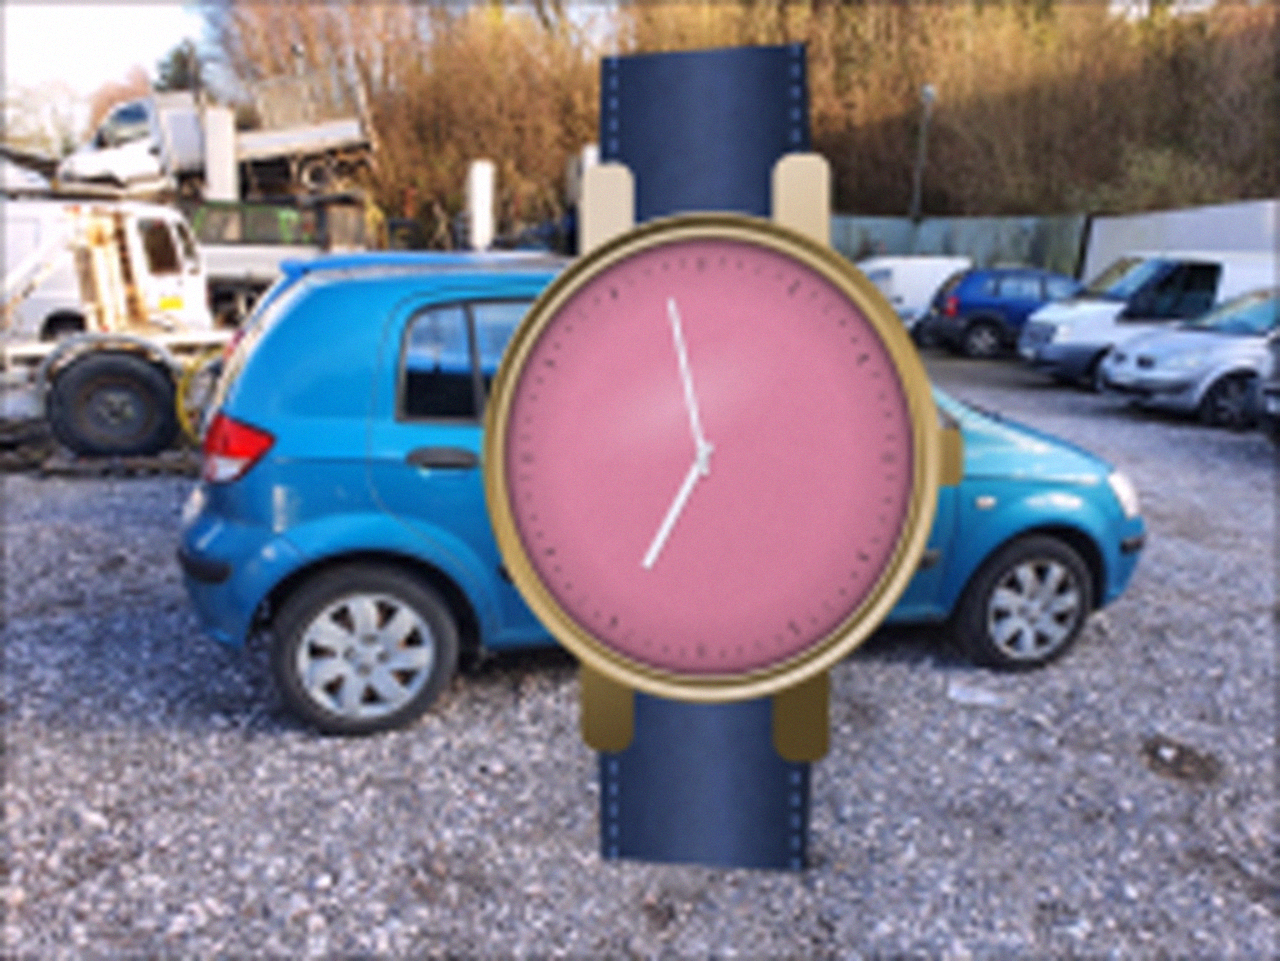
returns 6,58
